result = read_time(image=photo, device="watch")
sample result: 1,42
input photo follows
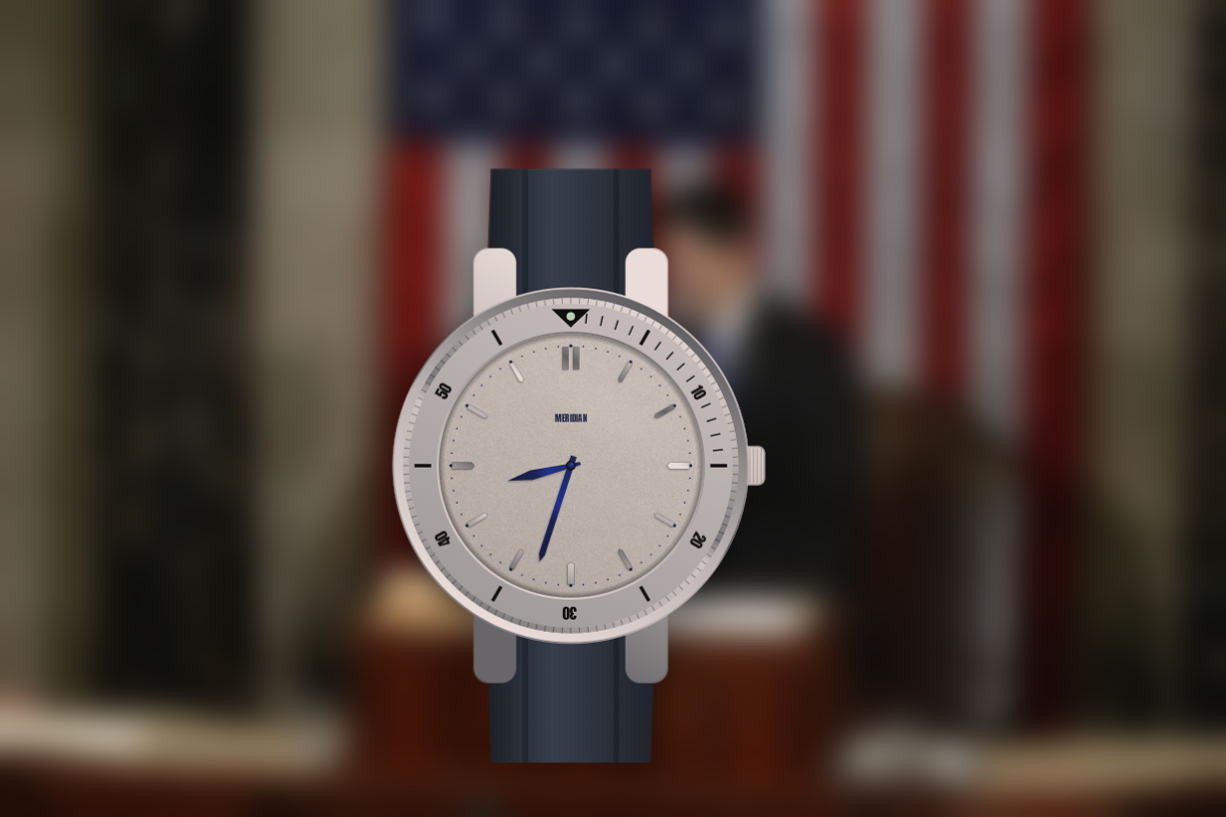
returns 8,33
